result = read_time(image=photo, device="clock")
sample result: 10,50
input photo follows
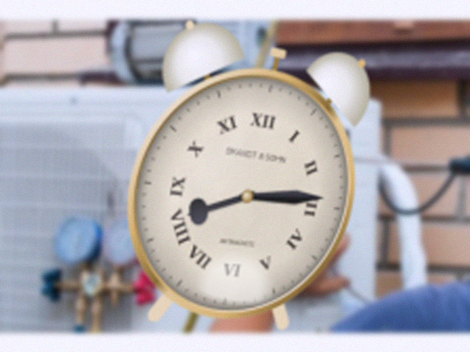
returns 8,14
